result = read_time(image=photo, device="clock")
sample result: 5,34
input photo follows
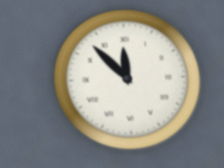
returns 11,53
